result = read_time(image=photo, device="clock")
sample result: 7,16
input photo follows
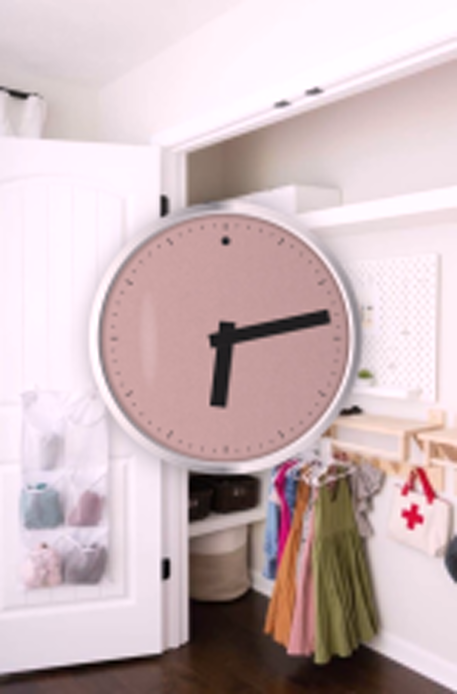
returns 6,13
